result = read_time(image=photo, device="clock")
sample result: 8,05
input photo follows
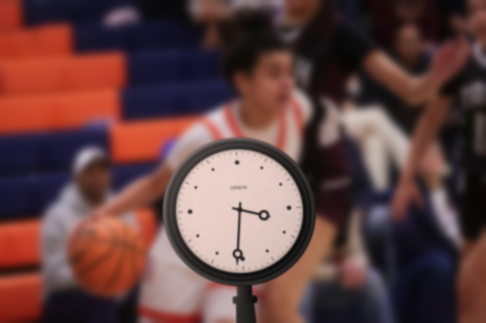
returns 3,31
